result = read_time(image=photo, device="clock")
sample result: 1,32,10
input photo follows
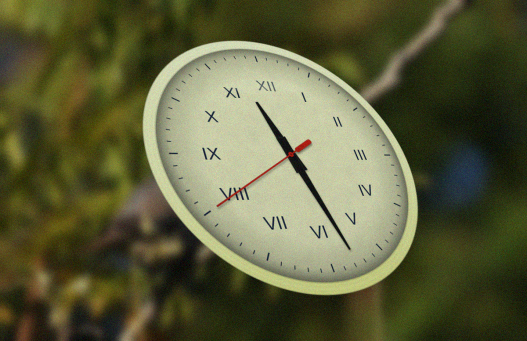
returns 11,27,40
